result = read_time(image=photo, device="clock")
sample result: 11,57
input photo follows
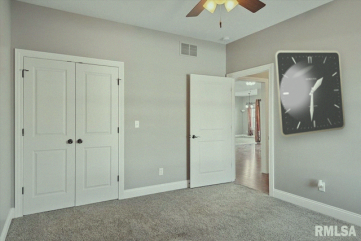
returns 1,31
